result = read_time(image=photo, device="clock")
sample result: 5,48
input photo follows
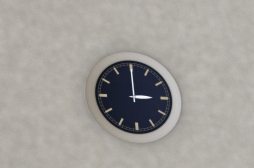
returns 3,00
